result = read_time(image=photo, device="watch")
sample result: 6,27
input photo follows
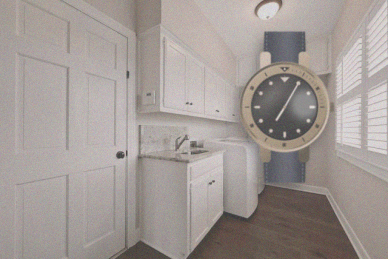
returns 7,05
